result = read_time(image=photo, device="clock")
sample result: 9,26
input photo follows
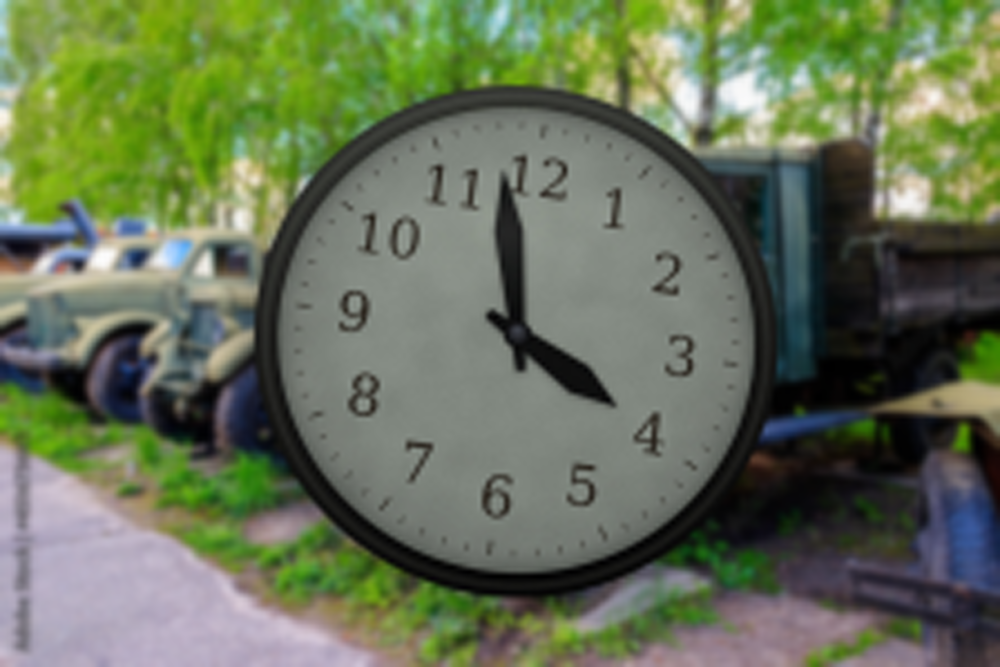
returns 3,58
